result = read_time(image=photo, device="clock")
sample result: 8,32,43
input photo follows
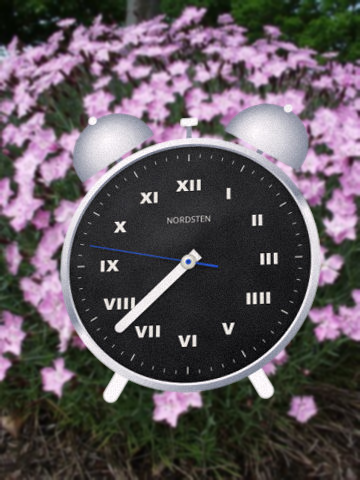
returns 7,37,47
